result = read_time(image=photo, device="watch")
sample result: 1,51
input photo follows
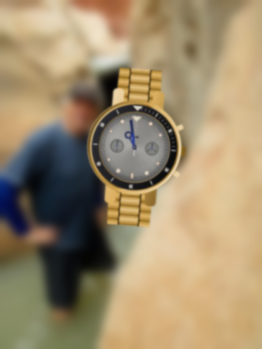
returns 10,58
